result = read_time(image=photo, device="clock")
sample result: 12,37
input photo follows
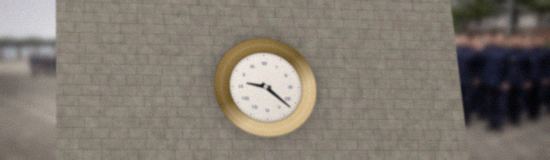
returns 9,22
